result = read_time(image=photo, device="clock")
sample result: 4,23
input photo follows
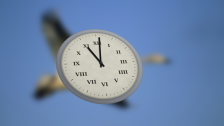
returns 11,01
